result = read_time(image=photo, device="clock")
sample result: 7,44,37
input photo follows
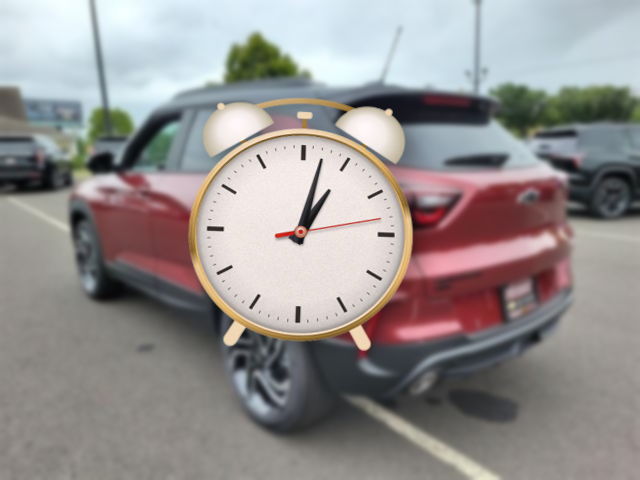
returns 1,02,13
